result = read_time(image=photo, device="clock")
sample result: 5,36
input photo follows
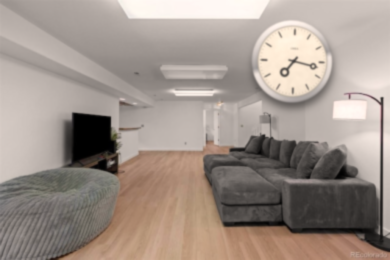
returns 7,17
